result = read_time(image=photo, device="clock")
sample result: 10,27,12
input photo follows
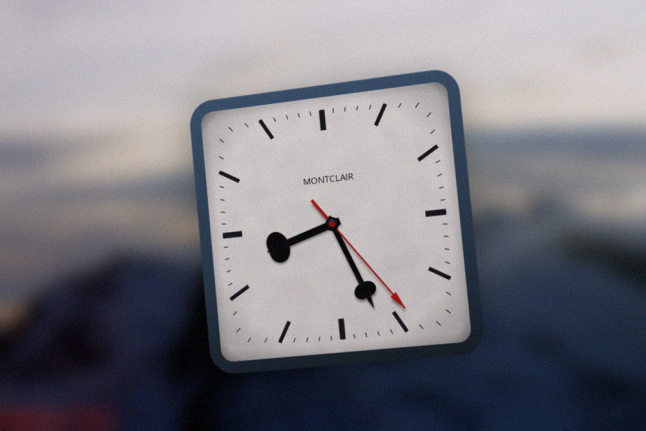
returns 8,26,24
